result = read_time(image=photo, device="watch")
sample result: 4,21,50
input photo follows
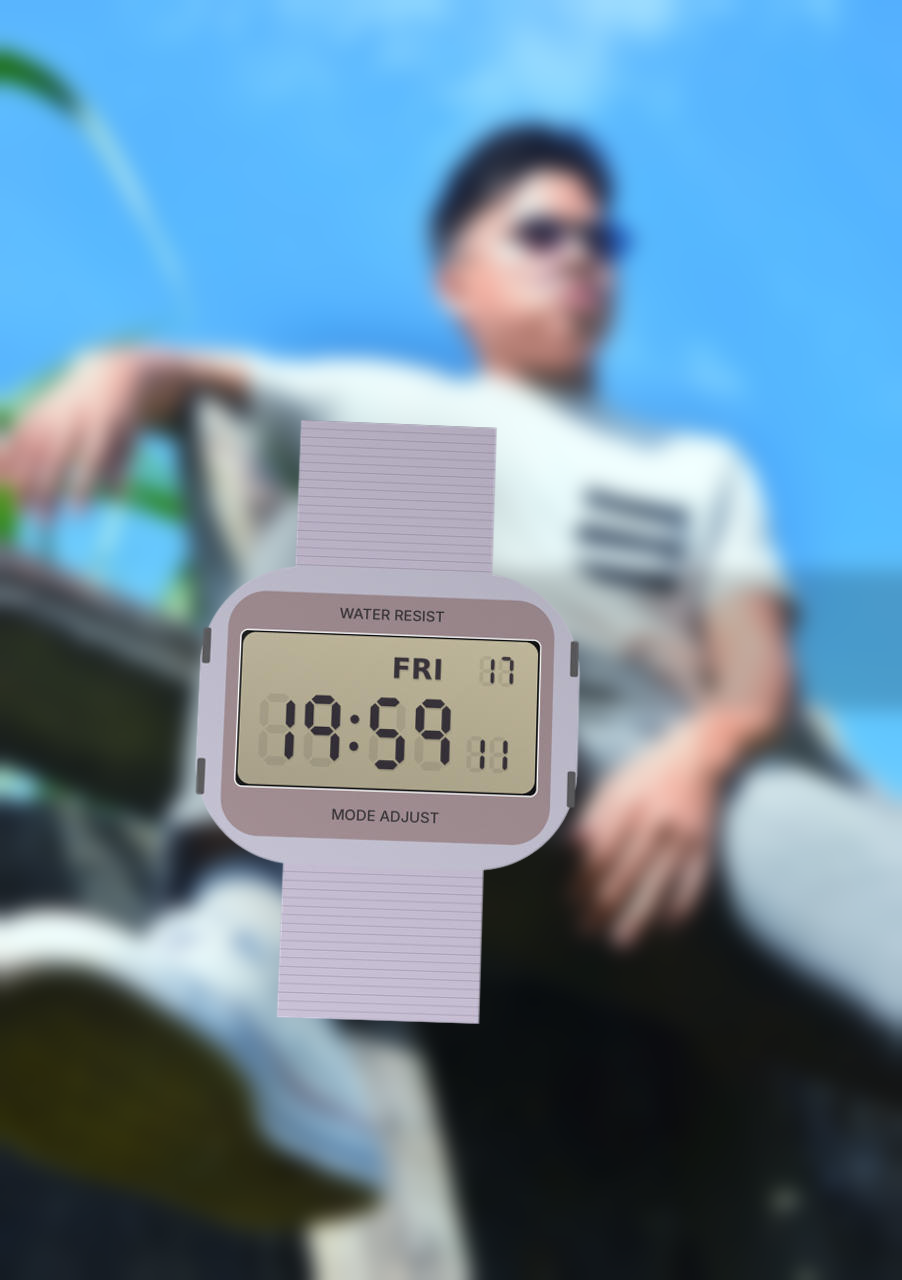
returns 19,59,11
